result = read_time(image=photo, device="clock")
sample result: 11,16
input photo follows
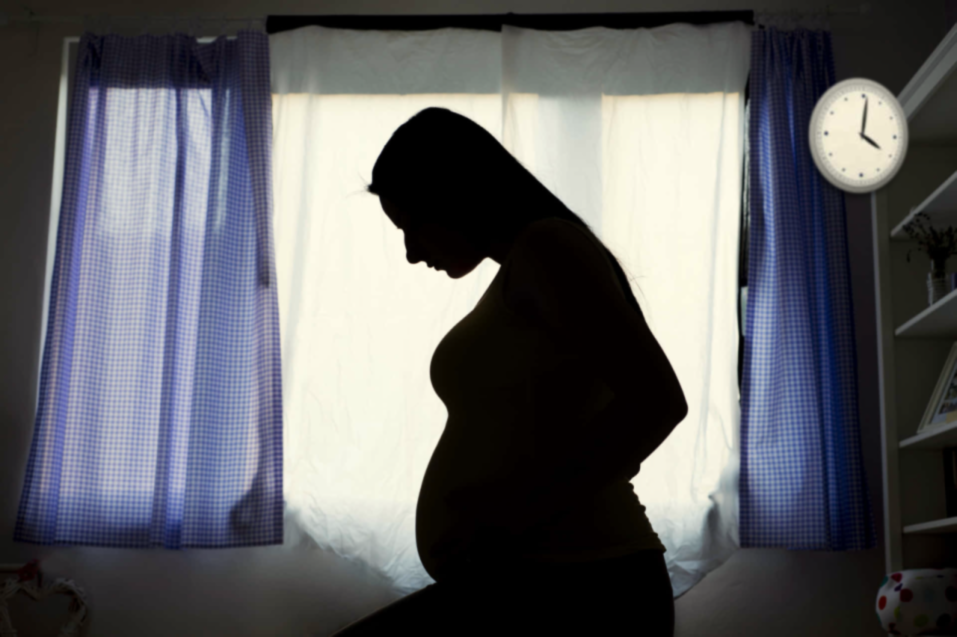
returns 4,01
